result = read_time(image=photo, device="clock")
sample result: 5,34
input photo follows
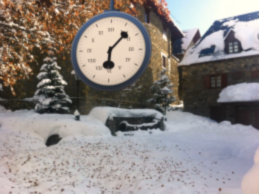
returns 6,07
